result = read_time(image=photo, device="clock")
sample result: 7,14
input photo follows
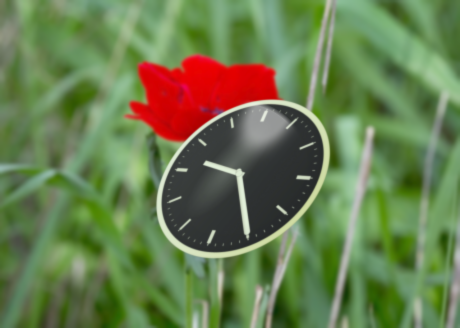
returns 9,25
